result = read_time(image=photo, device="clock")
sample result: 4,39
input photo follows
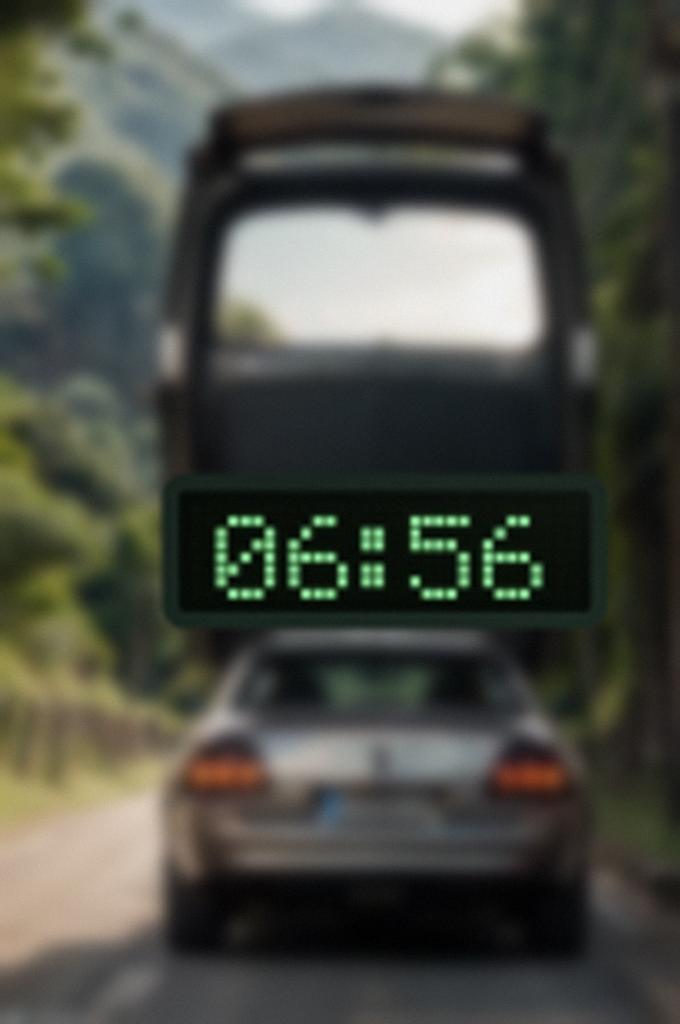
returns 6,56
